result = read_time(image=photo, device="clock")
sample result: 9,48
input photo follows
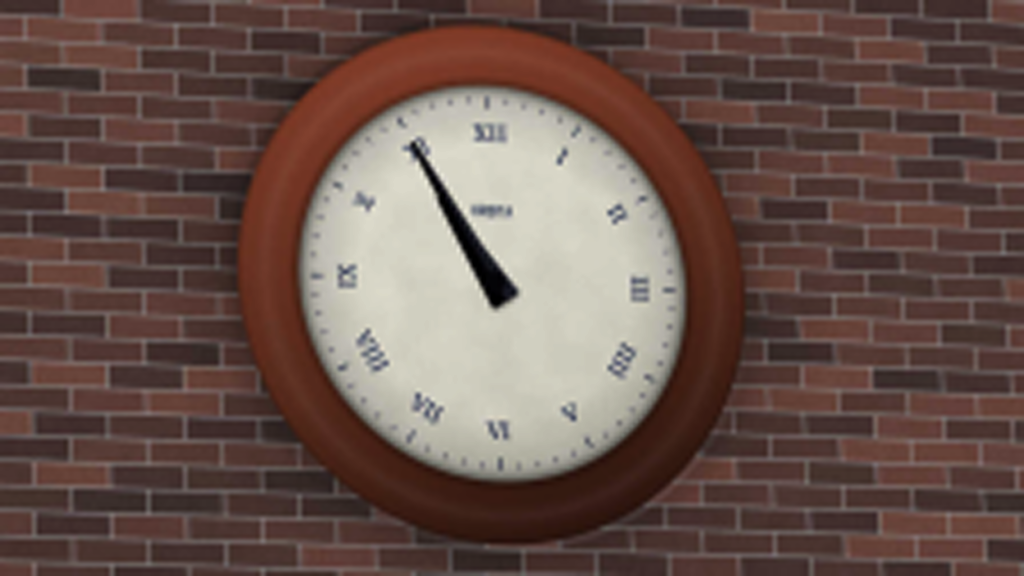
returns 10,55
